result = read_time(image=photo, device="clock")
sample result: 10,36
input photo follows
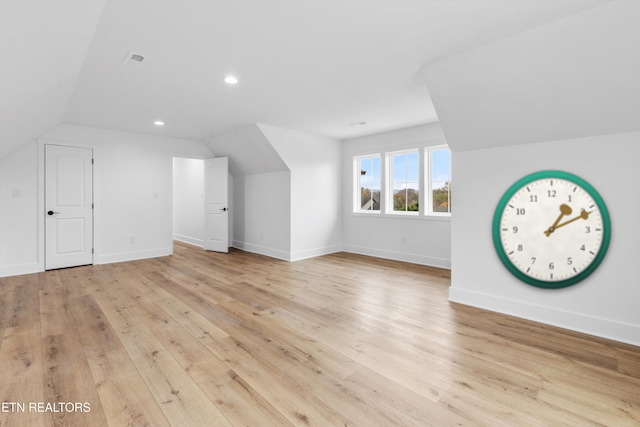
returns 1,11
